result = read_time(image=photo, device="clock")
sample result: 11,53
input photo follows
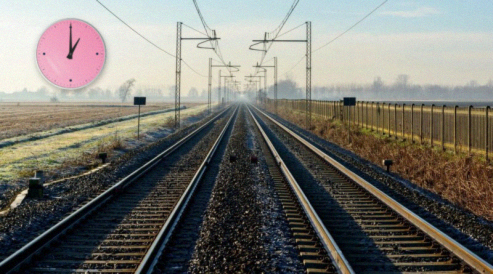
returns 1,00
